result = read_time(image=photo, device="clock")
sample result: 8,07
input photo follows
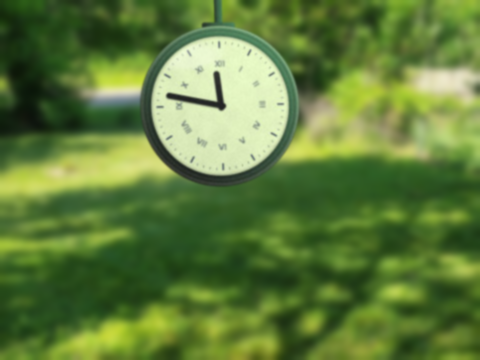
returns 11,47
